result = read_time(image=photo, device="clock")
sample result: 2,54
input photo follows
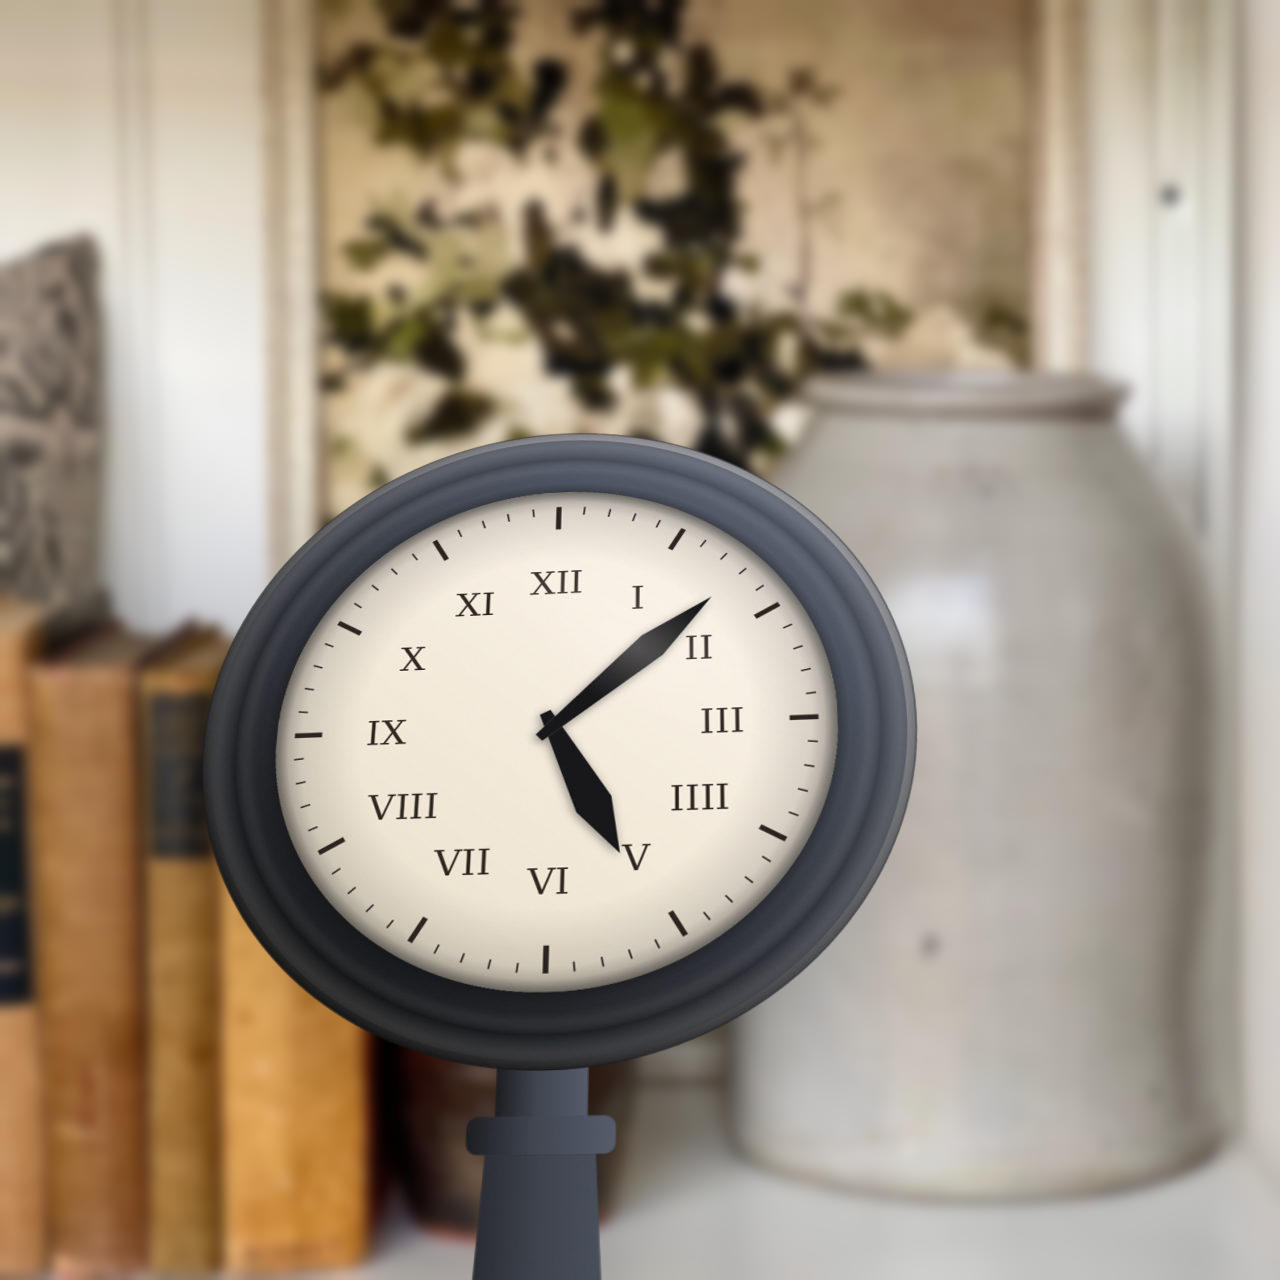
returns 5,08
